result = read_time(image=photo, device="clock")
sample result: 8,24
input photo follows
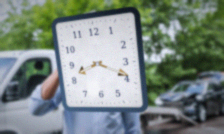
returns 8,19
